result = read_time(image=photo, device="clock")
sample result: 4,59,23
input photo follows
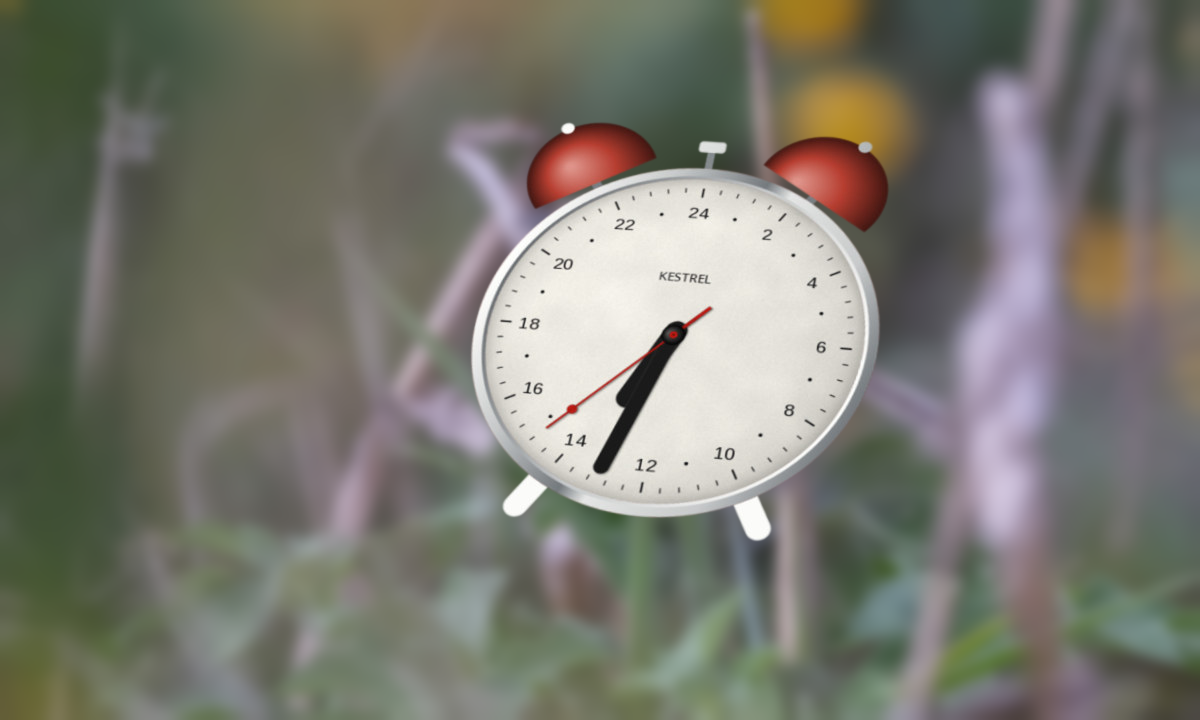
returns 13,32,37
